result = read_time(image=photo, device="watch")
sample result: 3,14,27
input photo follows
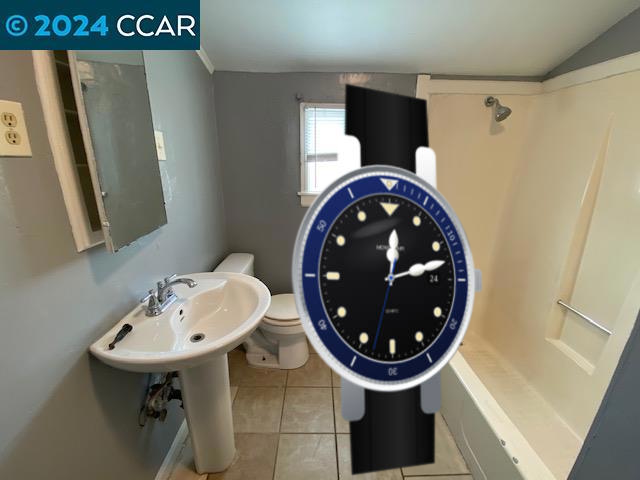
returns 12,12,33
